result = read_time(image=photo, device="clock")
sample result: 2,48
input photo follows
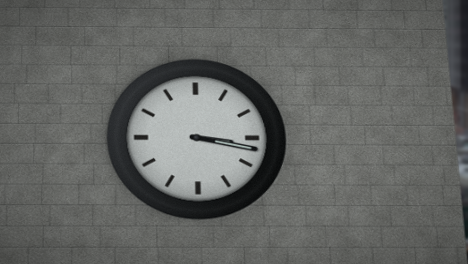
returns 3,17
